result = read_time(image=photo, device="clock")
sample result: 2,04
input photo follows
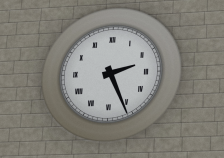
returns 2,26
